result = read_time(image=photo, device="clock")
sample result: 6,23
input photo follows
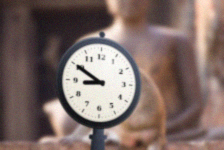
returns 8,50
